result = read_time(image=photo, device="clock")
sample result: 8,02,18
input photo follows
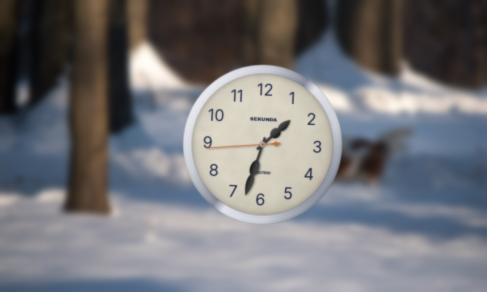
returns 1,32,44
